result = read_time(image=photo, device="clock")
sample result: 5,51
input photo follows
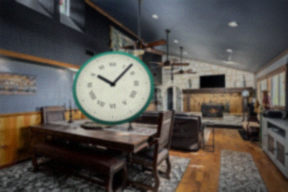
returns 10,07
